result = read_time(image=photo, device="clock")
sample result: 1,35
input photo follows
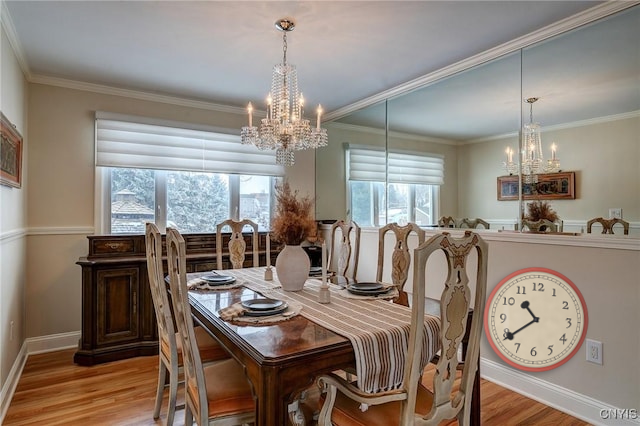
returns 10,39
